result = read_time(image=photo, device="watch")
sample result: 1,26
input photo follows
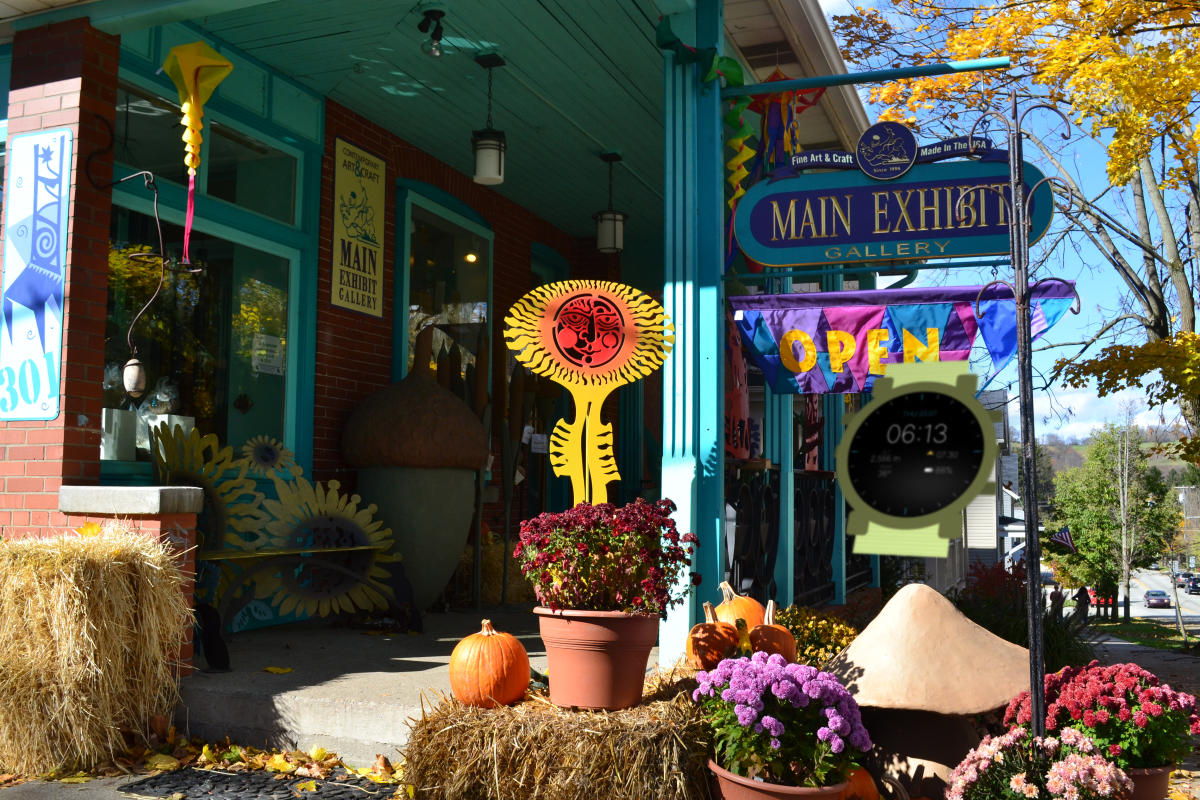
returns 6,13
